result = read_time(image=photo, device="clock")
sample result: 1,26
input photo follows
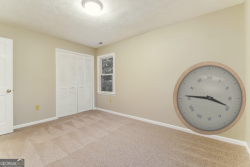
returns 3,46
